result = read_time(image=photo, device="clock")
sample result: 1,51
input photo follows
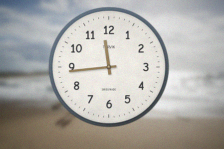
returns 11,44
